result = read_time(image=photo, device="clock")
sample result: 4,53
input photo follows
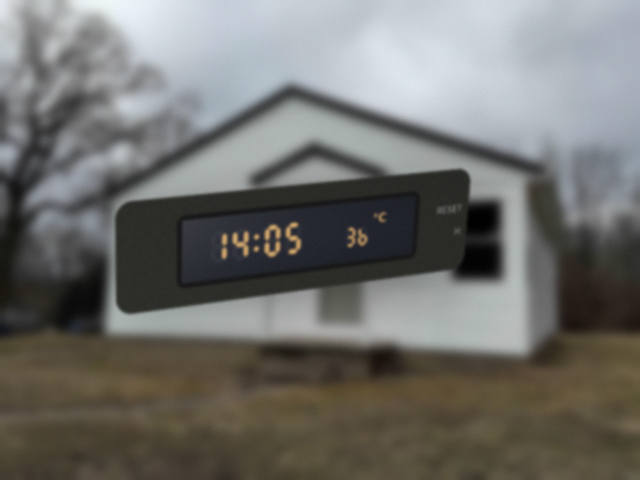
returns 14,05
